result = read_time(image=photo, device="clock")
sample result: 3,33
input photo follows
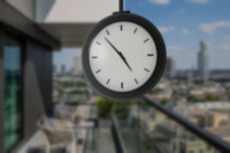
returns 4,53
